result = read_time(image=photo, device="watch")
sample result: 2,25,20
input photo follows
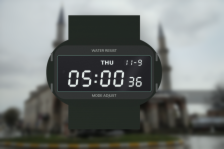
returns 5,00,36
